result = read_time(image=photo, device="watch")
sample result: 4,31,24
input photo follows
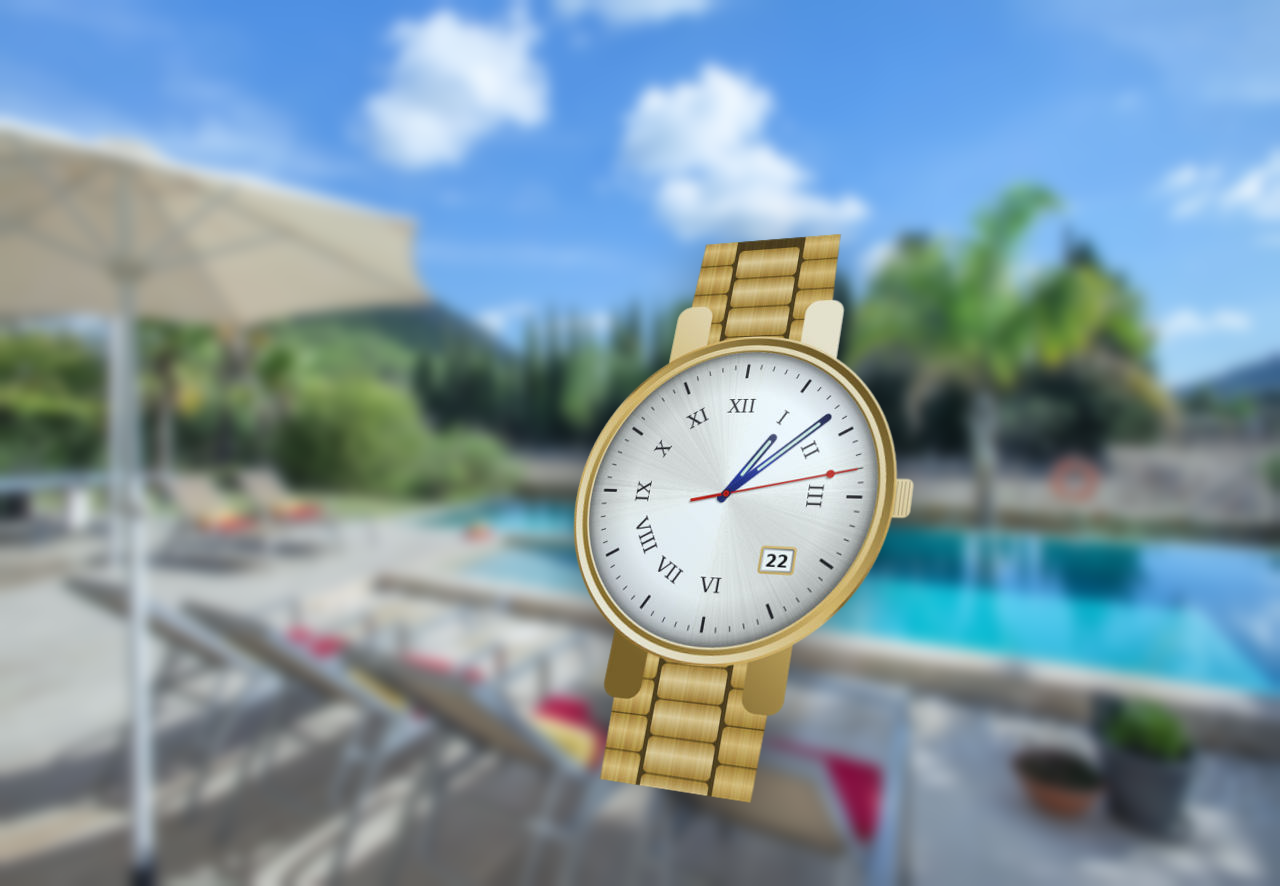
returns 1,08,13
